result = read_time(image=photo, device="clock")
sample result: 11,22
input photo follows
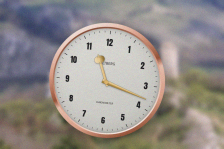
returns 11,18
